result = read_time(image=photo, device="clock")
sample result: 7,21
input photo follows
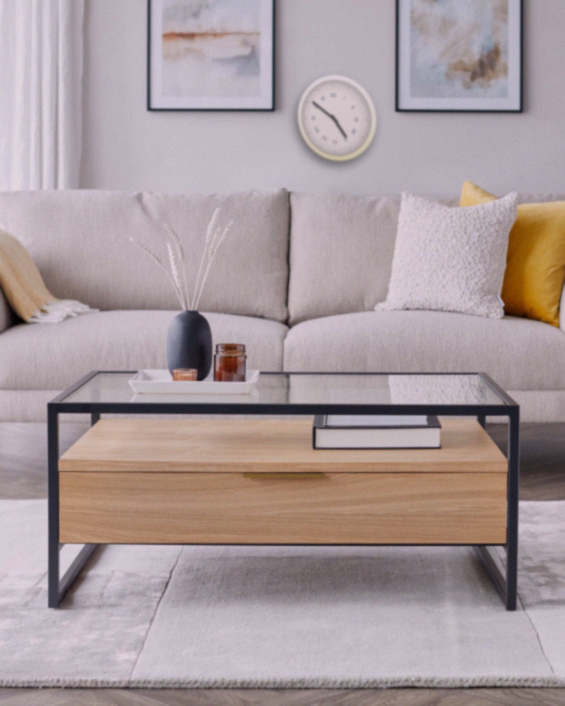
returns 4,51
